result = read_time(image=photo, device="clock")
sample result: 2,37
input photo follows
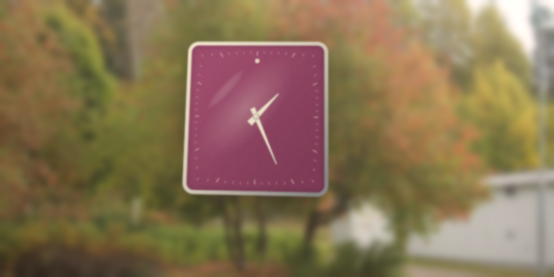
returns 1,26
